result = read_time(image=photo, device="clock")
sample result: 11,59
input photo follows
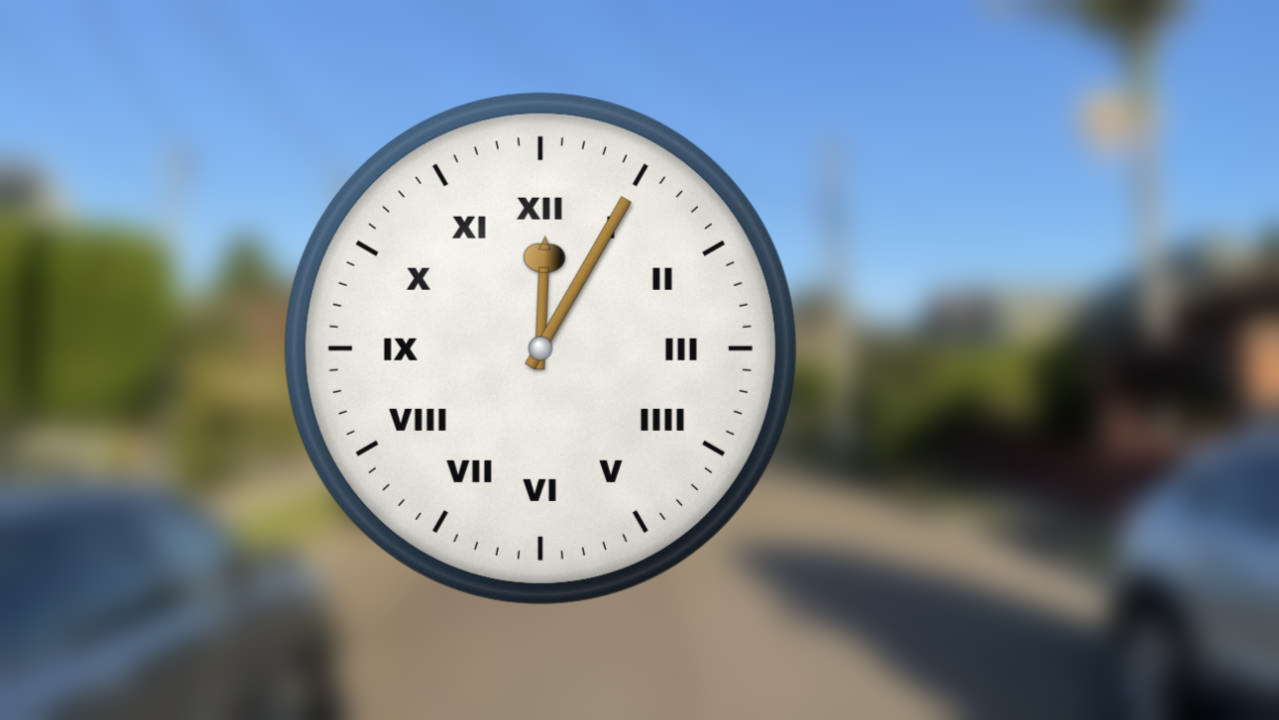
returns 12,05
